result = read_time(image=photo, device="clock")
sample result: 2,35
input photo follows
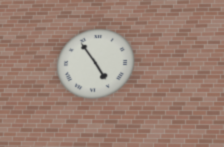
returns 4,54
